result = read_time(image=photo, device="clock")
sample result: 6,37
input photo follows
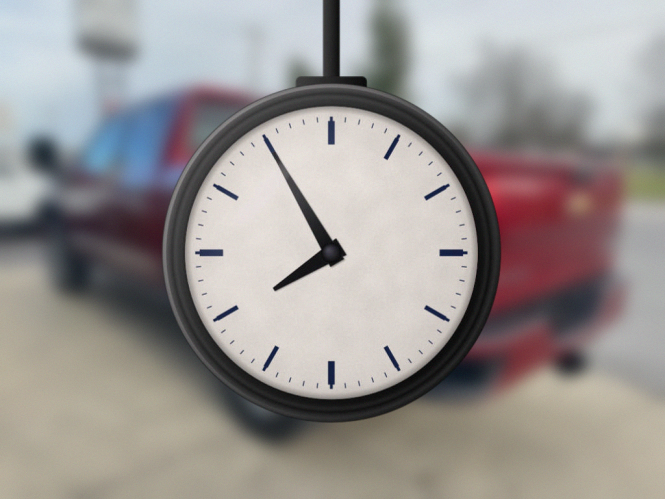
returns 7,55
